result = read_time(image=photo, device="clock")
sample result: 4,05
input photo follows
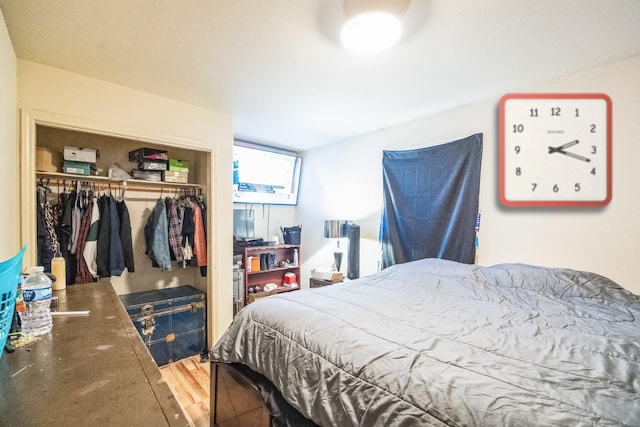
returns 2,18
